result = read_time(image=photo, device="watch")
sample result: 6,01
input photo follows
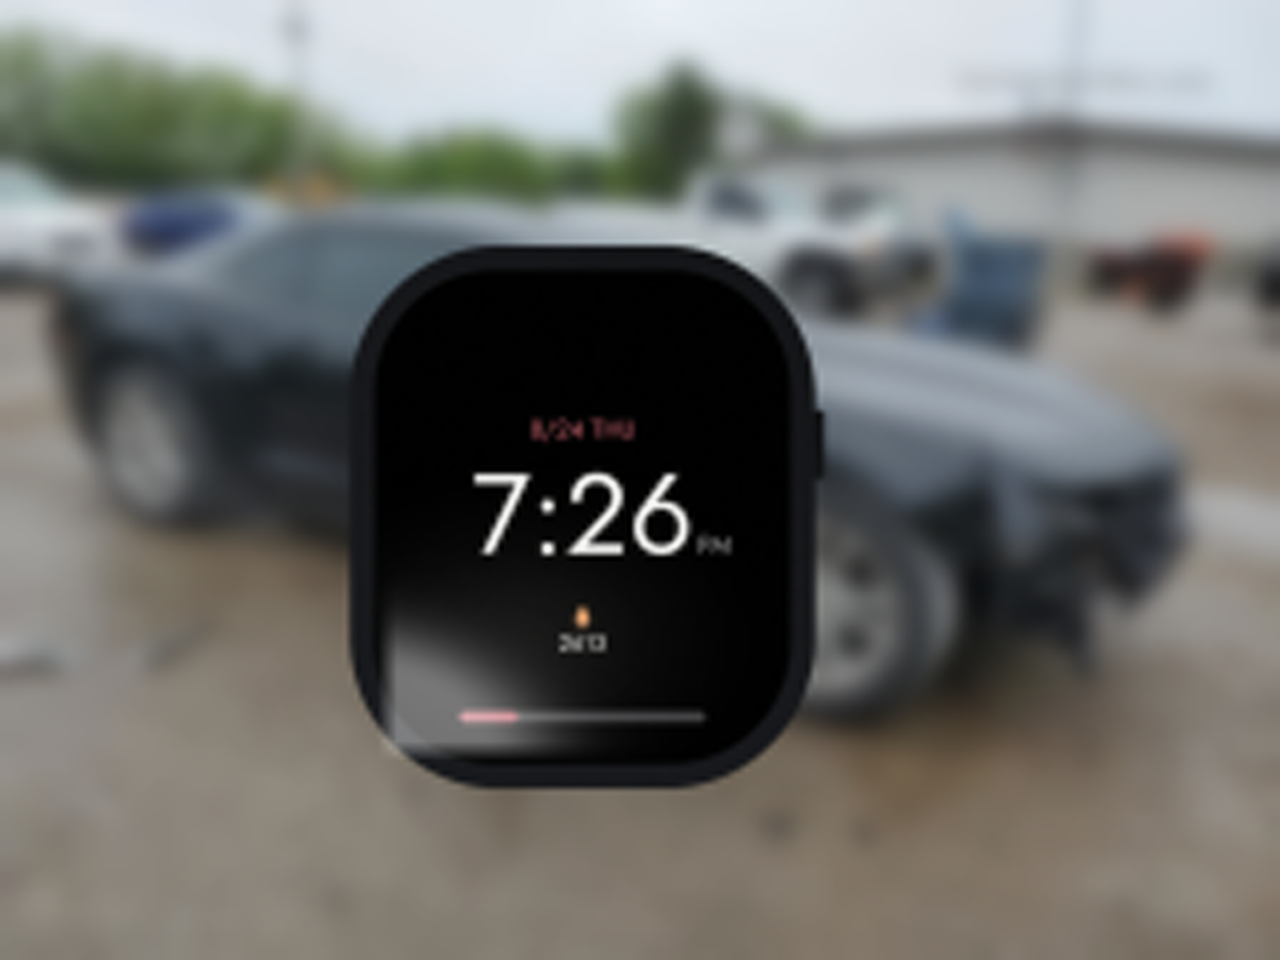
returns 7,26
